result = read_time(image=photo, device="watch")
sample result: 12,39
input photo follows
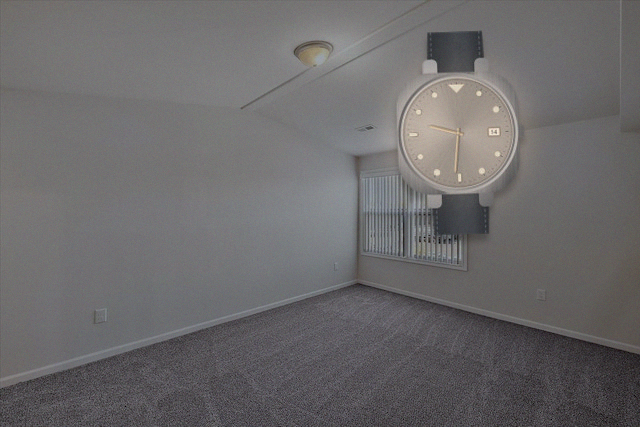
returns 9,31
